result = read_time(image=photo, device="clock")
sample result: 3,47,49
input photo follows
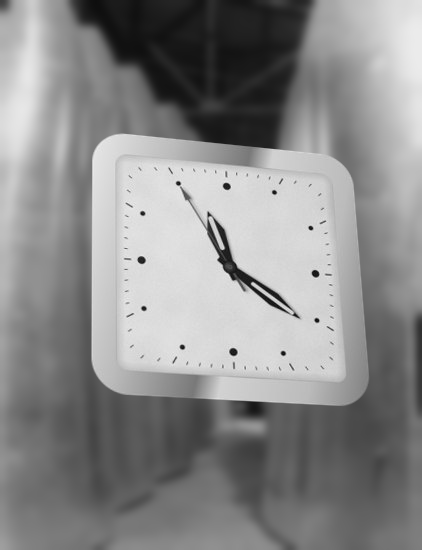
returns 11,20,55
